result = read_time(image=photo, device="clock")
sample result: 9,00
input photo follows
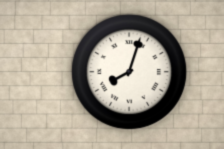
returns 8,03
